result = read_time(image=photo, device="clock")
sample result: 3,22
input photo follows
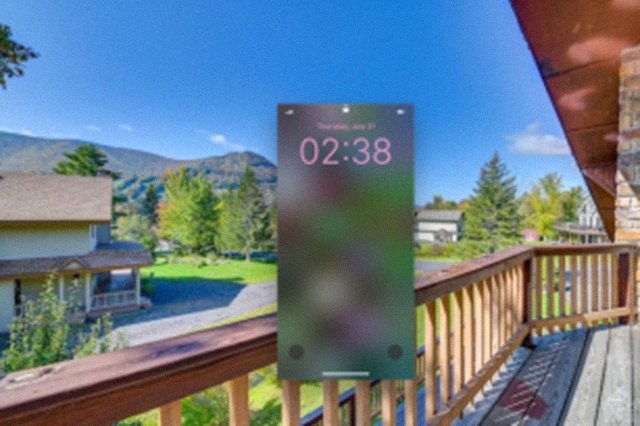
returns 2,38
